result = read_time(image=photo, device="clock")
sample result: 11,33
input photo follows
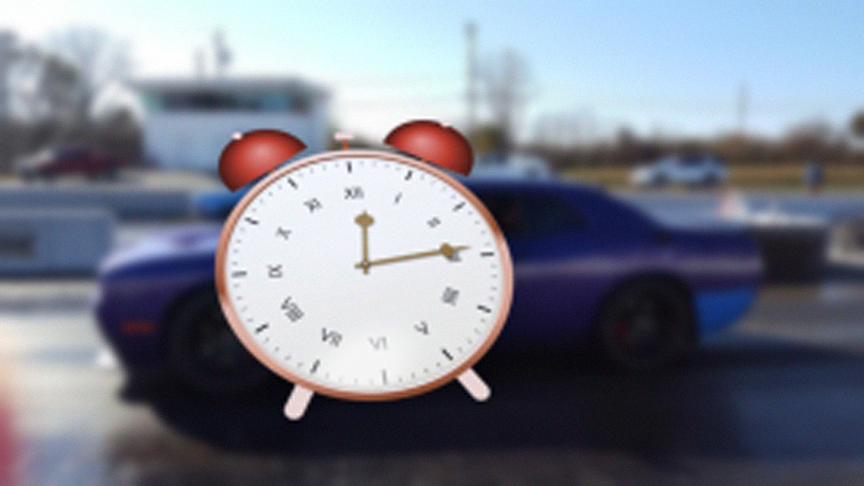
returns 12,14
